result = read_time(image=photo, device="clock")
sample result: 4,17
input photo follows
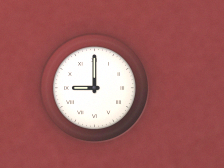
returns 9,00
